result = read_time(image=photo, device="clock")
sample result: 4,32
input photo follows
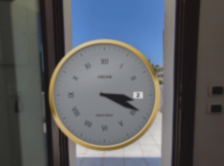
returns 3,19
